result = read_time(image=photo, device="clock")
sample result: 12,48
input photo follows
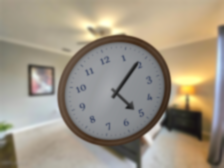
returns 5,09
